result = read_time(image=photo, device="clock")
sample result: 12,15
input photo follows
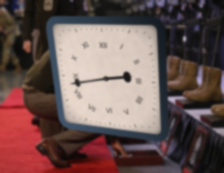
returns 2,43
